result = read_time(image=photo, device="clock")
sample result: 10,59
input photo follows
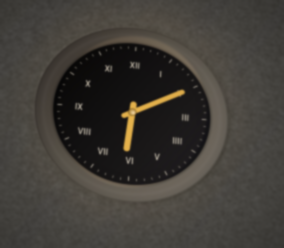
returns 6,10
